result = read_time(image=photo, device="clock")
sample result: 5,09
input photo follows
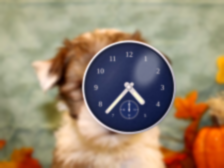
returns 4,37
